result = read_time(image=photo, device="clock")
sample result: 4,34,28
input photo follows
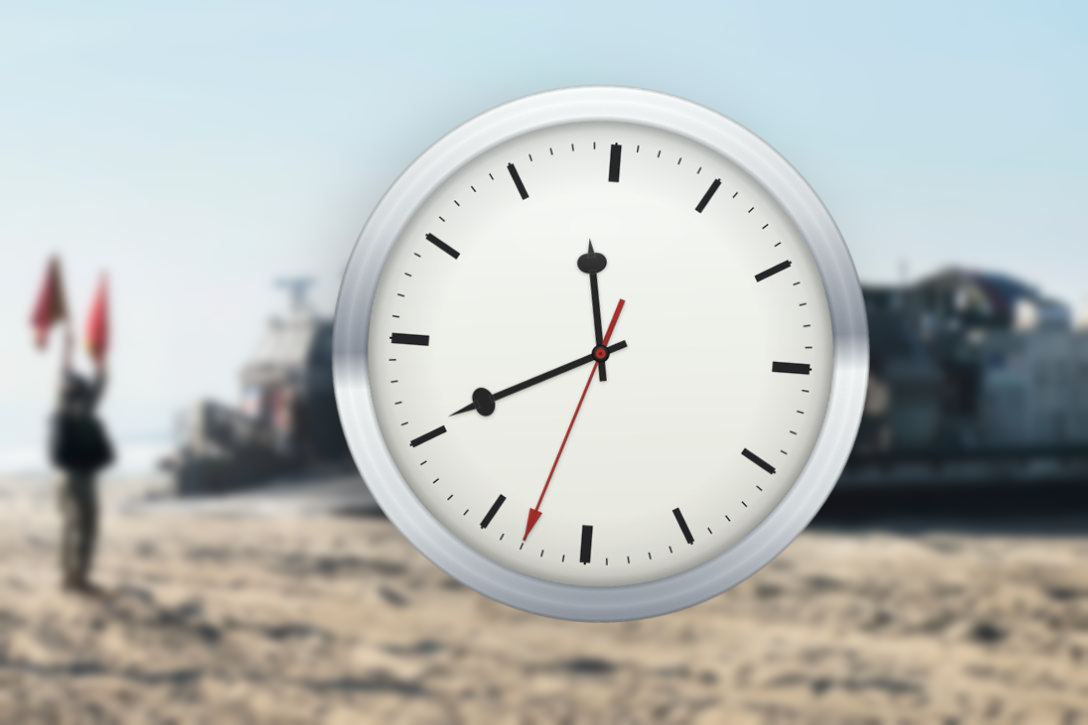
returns 11,40,33
